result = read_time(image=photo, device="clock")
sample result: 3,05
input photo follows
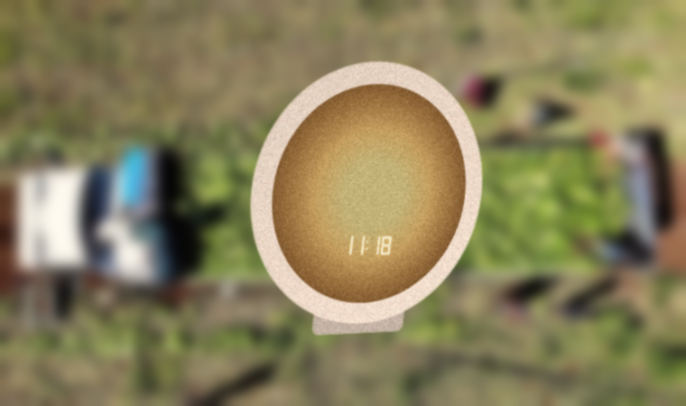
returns 11,18
